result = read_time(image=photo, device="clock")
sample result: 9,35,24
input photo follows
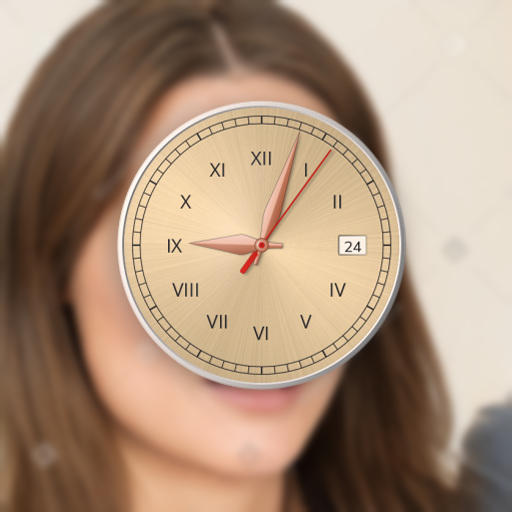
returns 9,03,06
